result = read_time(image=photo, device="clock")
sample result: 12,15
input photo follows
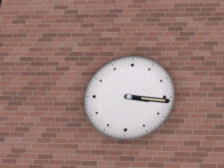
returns 3,16
